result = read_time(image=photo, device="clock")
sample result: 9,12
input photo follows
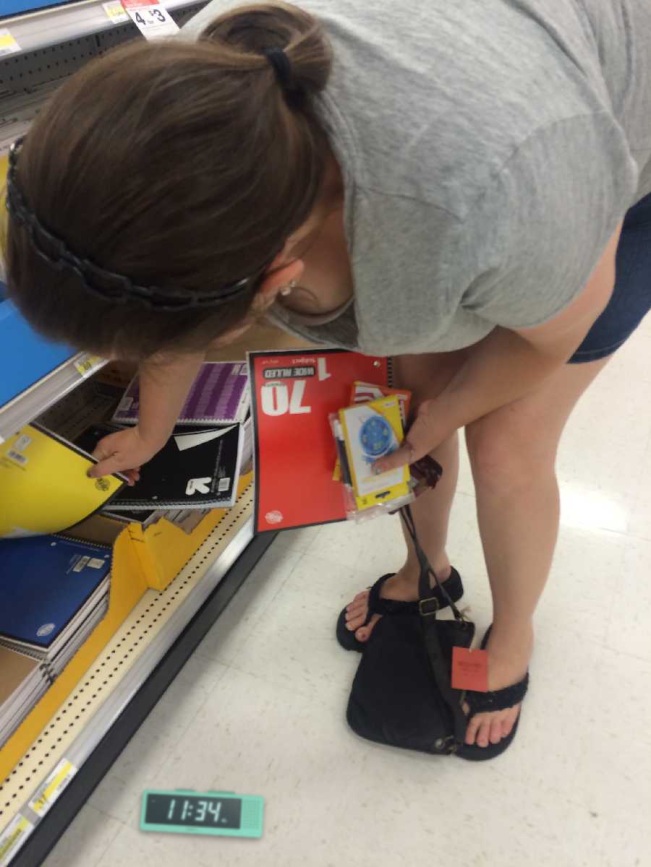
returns 11,34
